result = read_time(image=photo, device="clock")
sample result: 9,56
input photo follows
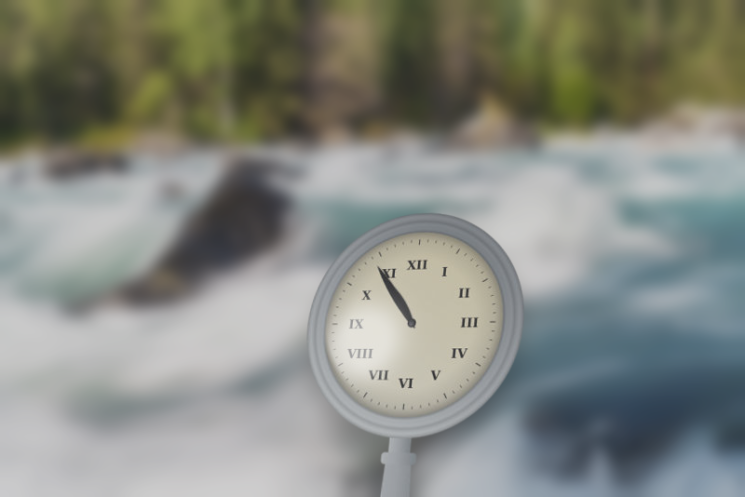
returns 10,54
